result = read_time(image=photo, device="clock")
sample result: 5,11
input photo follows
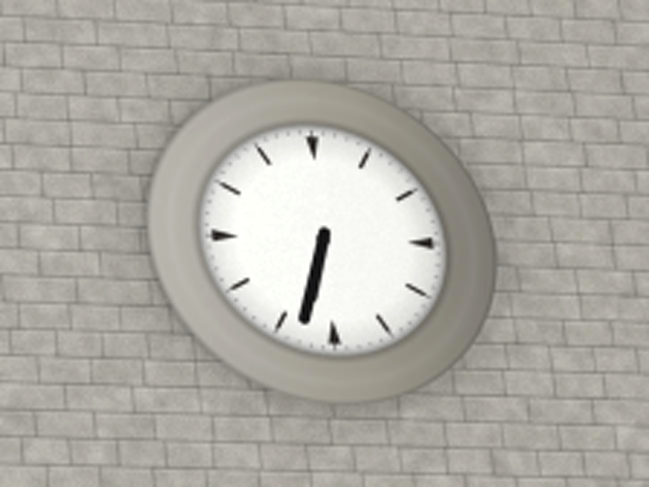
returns 6,33
